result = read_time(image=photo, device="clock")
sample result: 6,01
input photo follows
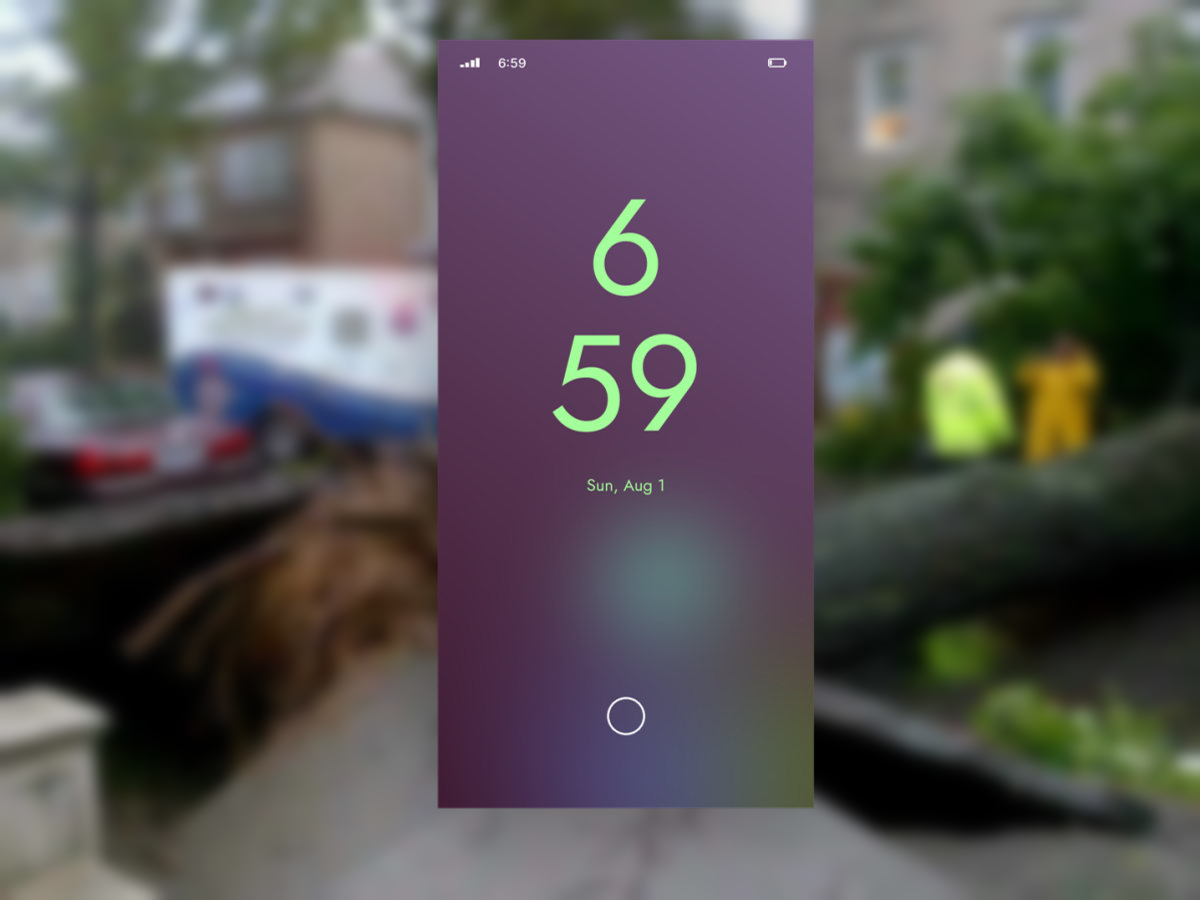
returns 6,59
